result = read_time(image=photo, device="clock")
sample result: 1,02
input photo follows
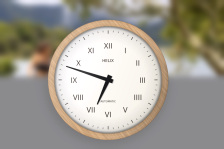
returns 6,48
